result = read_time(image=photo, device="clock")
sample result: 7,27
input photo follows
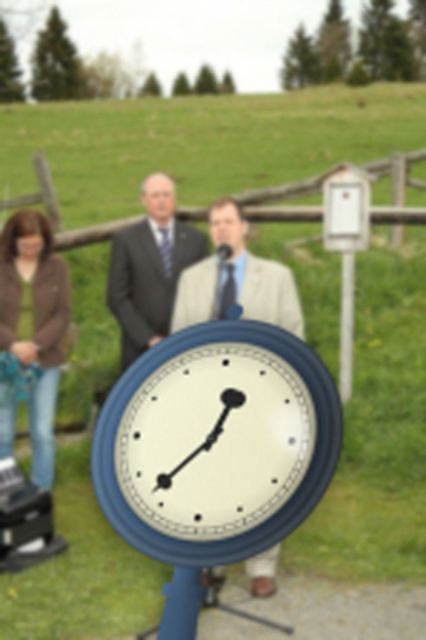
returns 12,37
